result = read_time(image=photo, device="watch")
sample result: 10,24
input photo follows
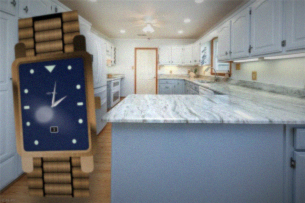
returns 2,02
